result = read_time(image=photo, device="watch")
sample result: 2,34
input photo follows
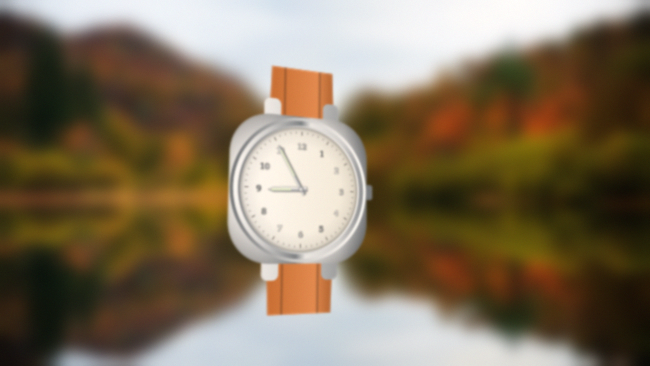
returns 8,55
